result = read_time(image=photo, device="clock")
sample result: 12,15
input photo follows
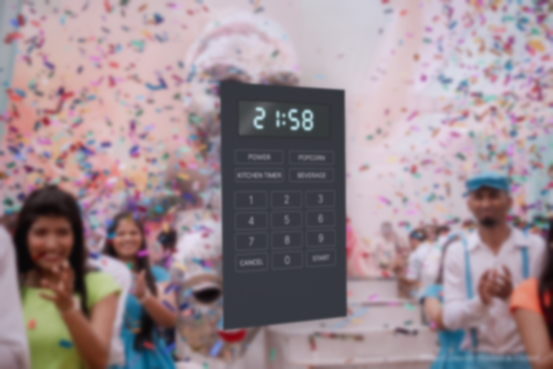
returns 21,58
